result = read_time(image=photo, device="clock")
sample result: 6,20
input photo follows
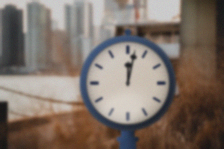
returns 12,02
